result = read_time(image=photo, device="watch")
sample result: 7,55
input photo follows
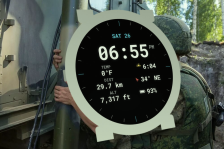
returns 6,55
